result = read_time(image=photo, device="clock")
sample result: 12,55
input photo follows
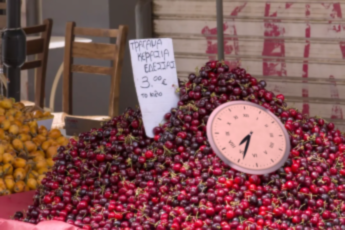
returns 7,34
